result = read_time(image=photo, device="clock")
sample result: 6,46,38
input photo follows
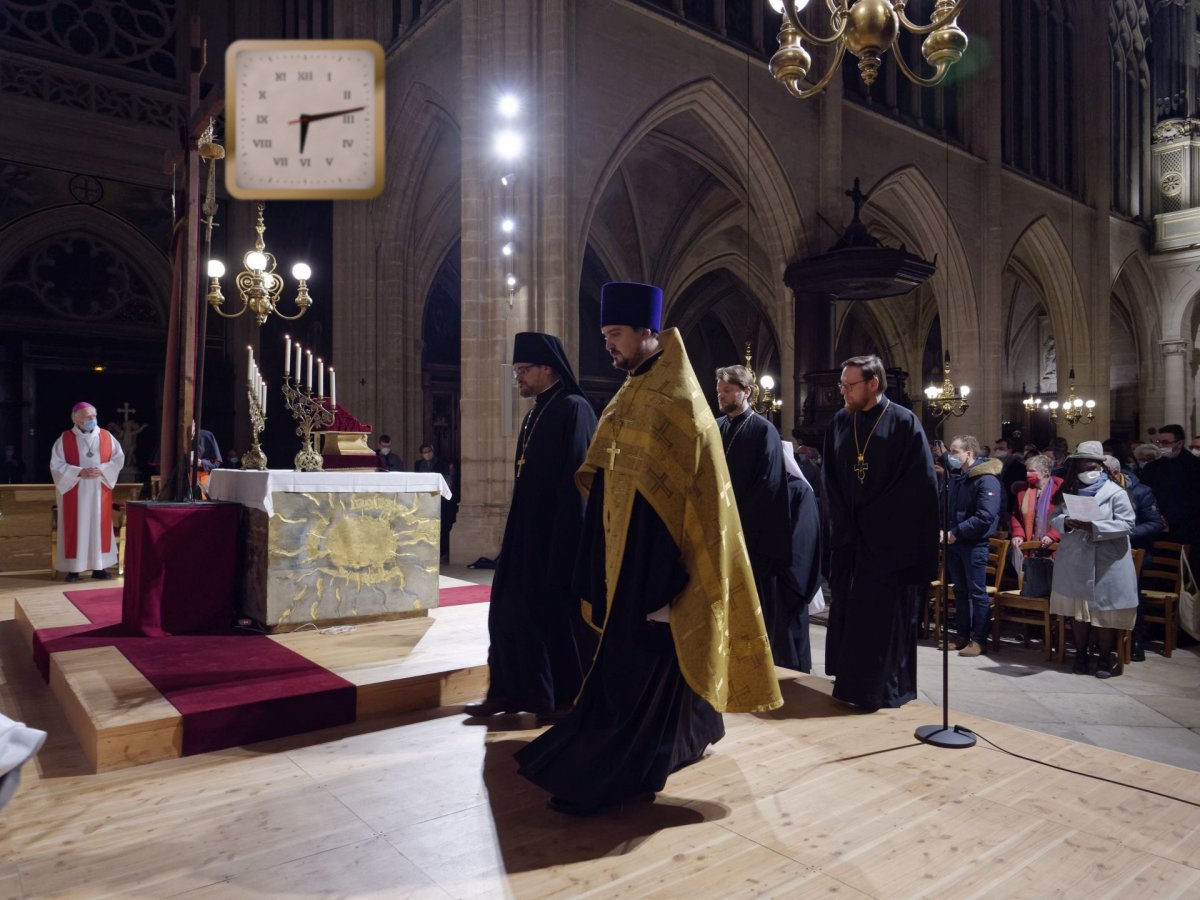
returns 6,13,13
